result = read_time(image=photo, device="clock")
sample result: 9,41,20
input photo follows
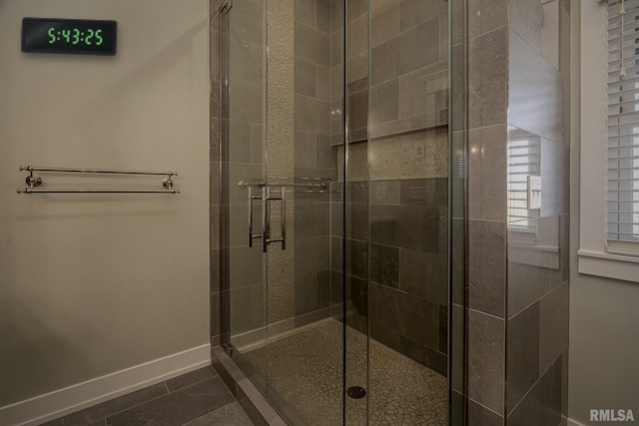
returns 5,43,25
